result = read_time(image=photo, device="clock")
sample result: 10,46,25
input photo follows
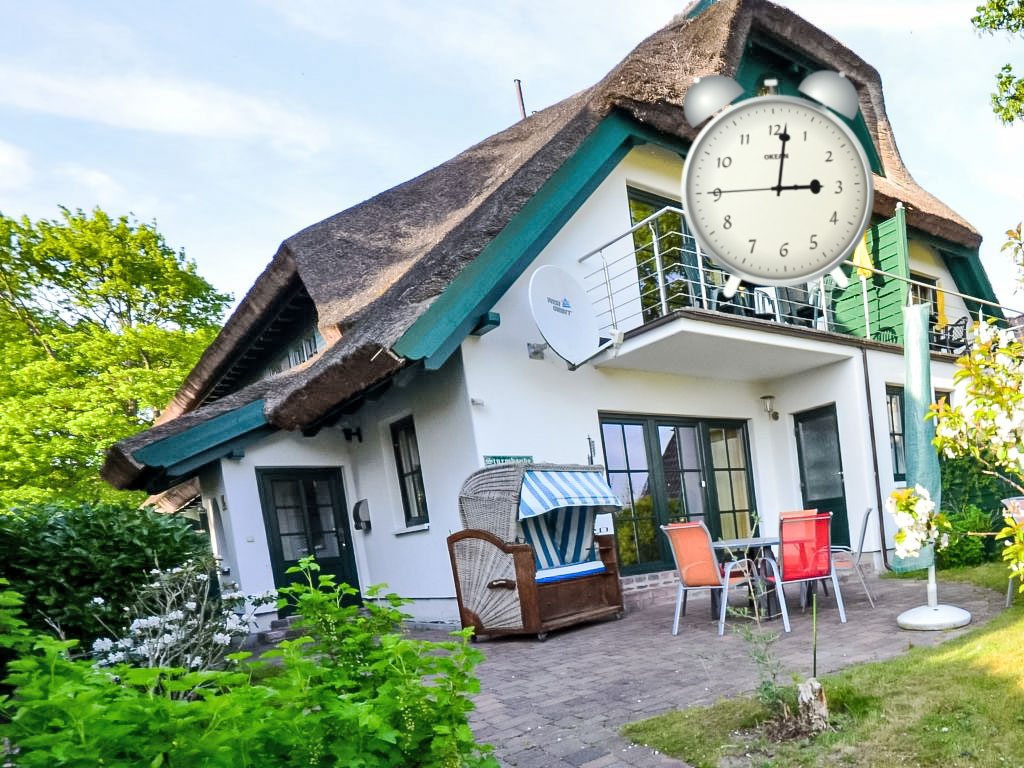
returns 3,01,45
